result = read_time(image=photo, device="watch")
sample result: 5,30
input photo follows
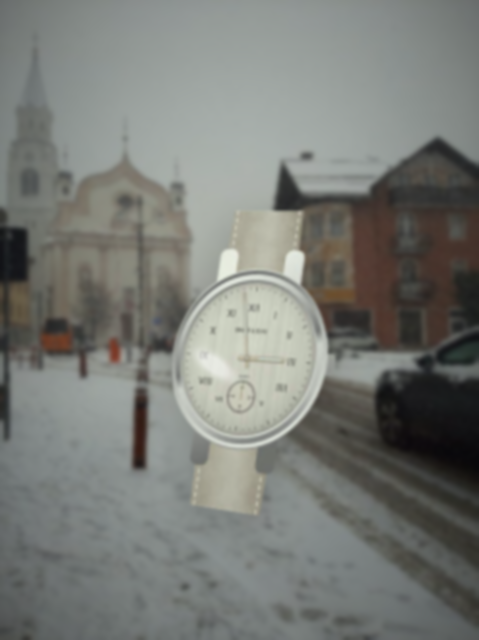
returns 2,58
